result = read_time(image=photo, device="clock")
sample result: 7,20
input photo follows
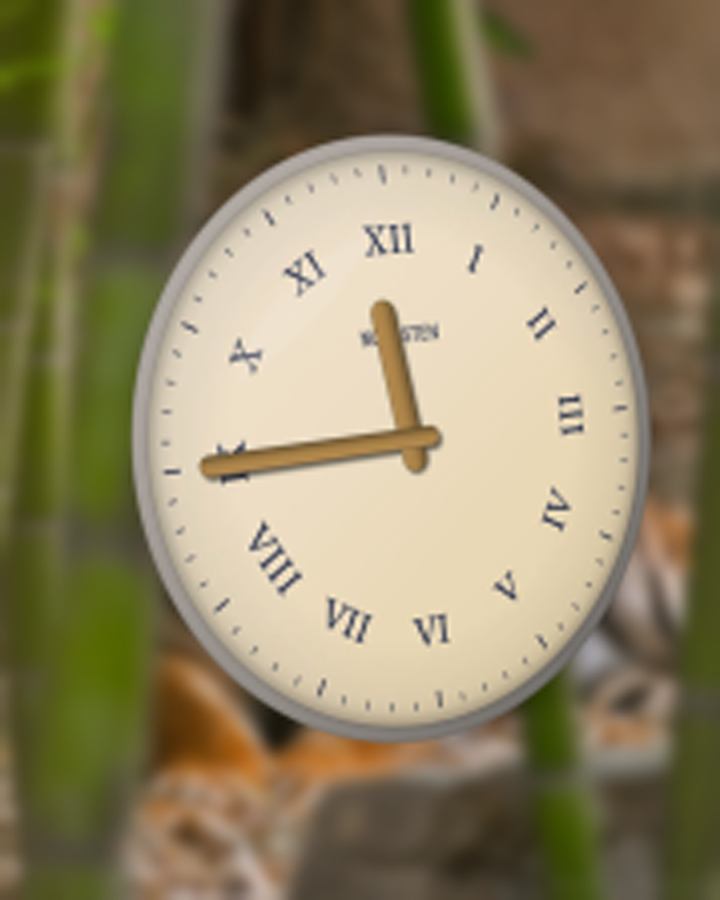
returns 11,45
